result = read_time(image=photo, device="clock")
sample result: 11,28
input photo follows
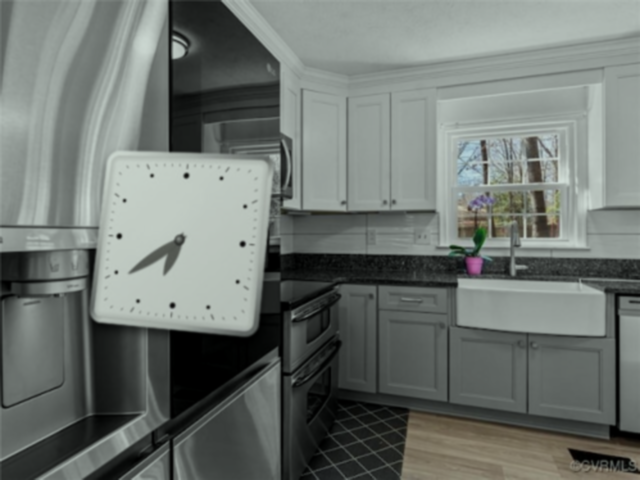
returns 6,39
